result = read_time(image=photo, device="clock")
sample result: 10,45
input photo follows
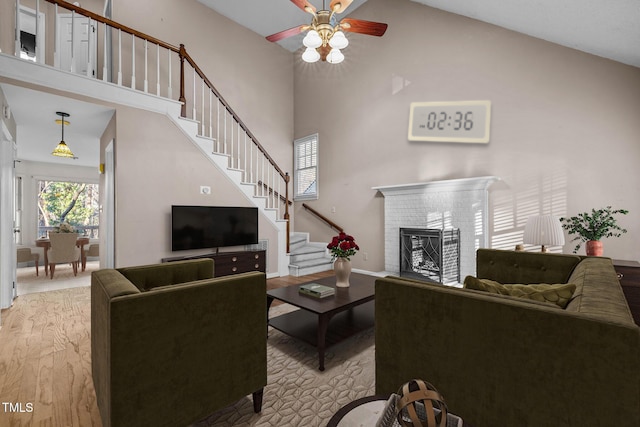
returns 2,36
